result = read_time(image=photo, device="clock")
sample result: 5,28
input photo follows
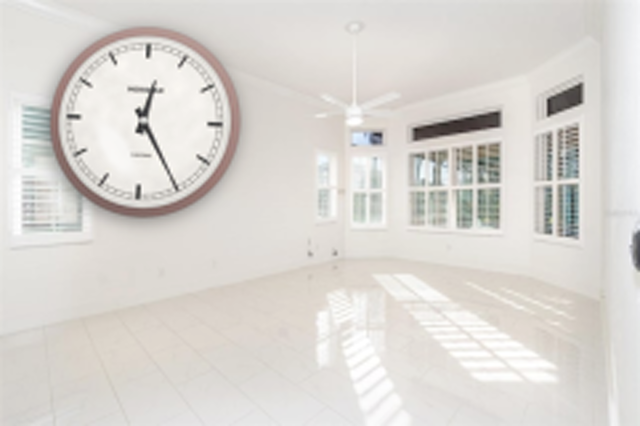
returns 12,25
